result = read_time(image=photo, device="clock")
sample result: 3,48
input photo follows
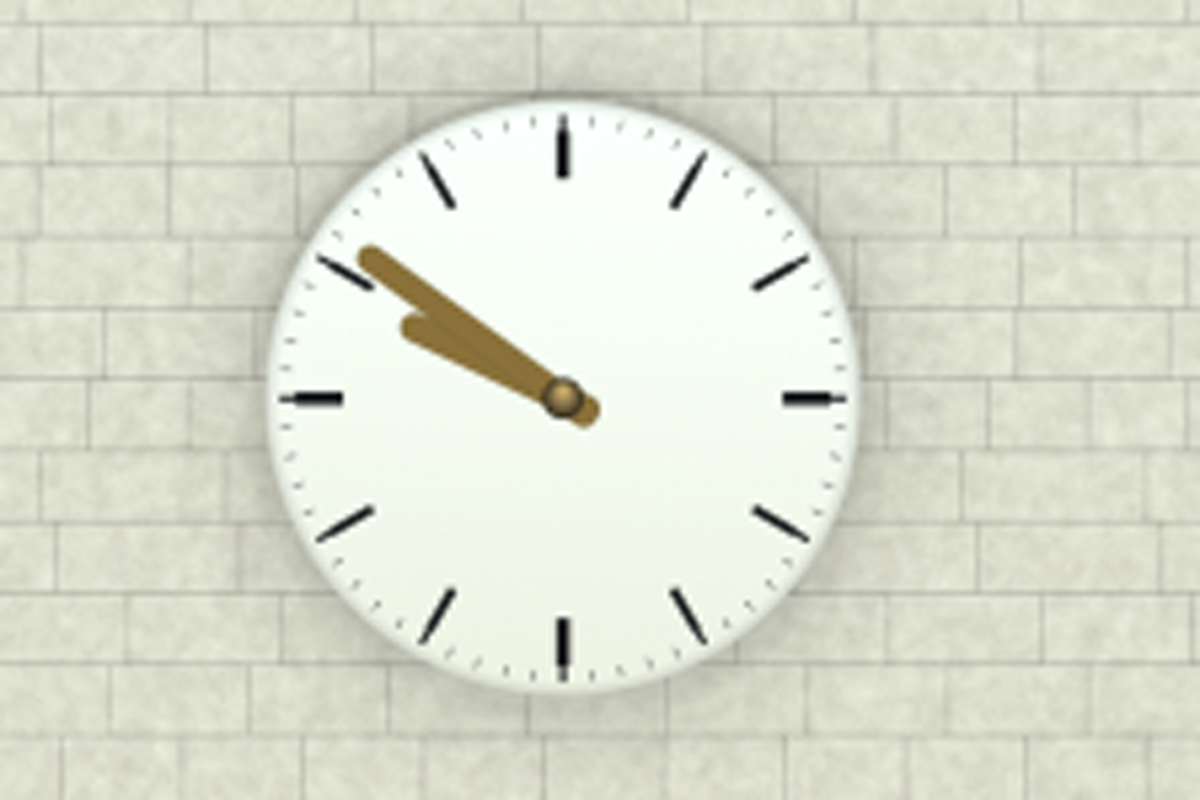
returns 9,51
